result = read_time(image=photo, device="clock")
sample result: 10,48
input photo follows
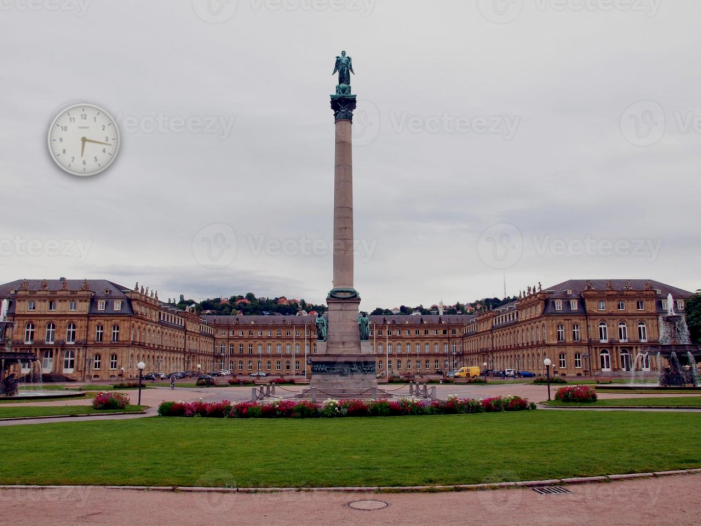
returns 6,17
